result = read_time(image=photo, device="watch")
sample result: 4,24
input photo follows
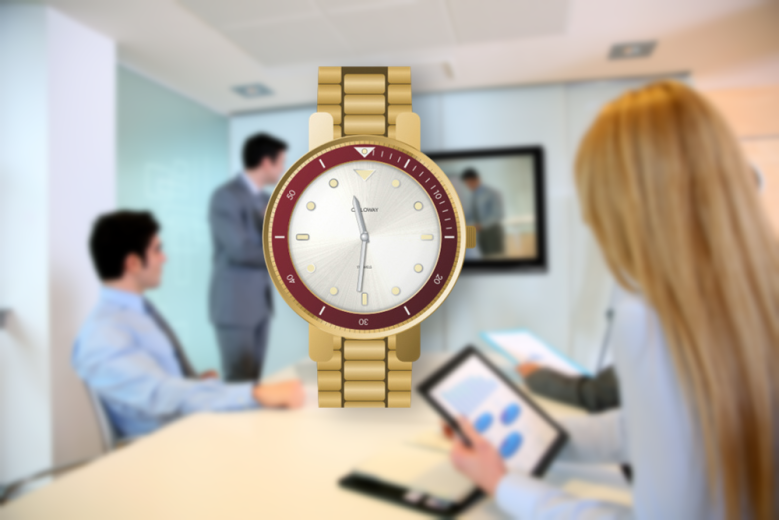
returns 11,31
